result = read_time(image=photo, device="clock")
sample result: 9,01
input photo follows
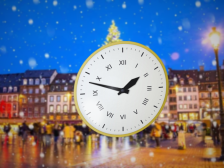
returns 1,48
